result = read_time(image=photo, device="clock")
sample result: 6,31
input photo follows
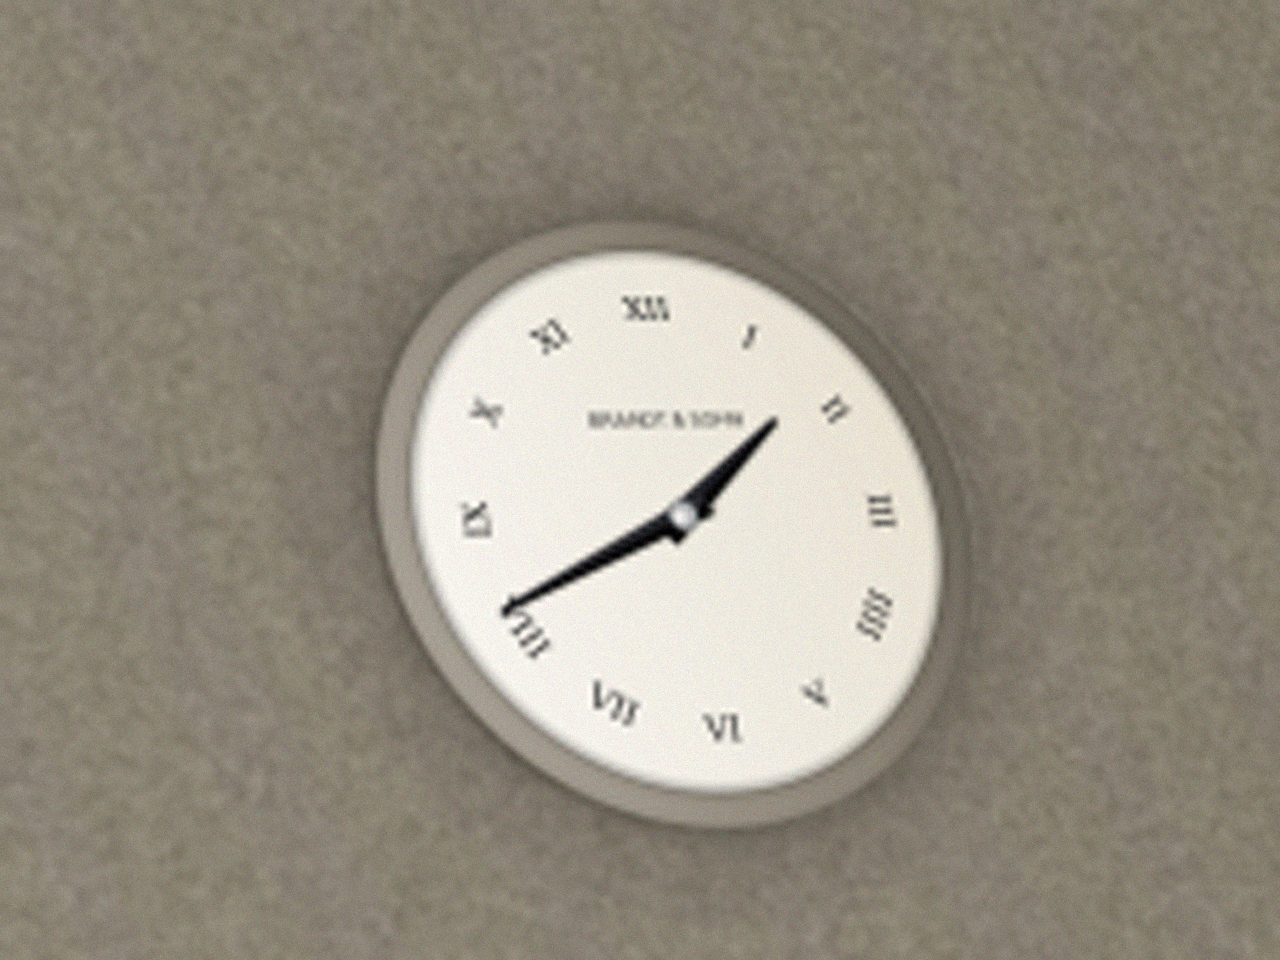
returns 1,41
